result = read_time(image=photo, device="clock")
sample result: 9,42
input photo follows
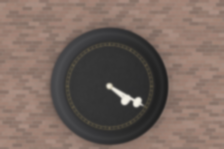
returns 4,20
